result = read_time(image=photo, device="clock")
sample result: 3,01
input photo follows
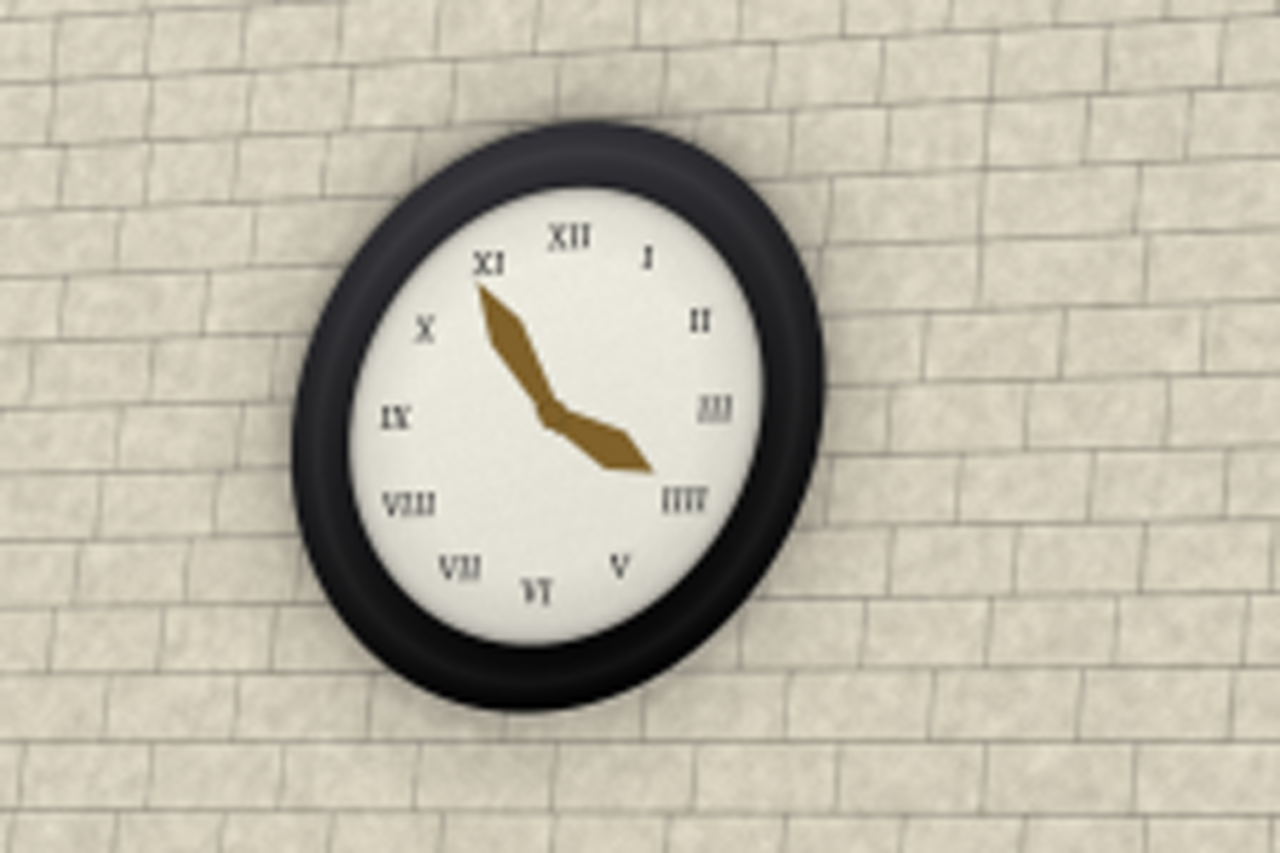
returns 3,54
